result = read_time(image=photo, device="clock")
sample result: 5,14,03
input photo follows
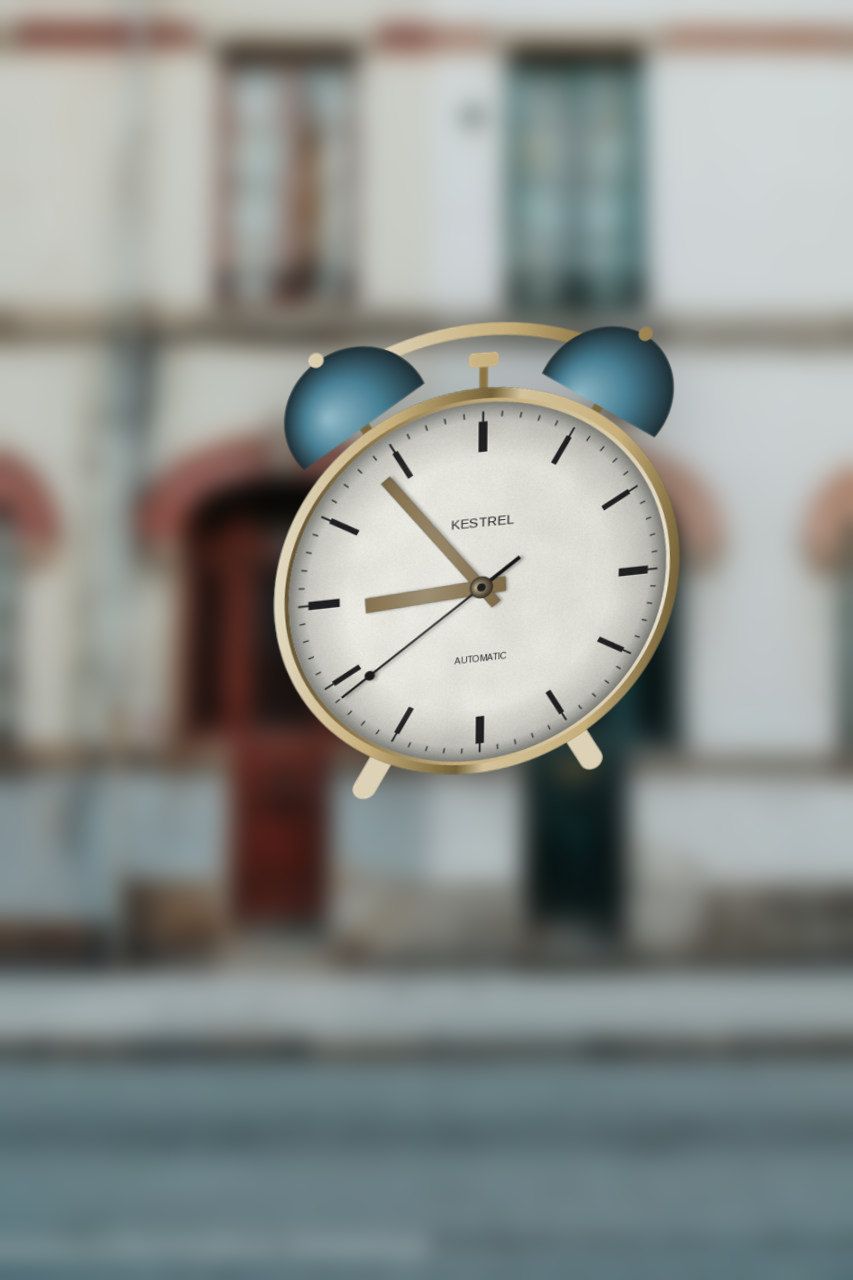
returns 8,53,39
